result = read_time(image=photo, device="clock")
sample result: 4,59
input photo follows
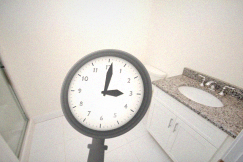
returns 3,01
